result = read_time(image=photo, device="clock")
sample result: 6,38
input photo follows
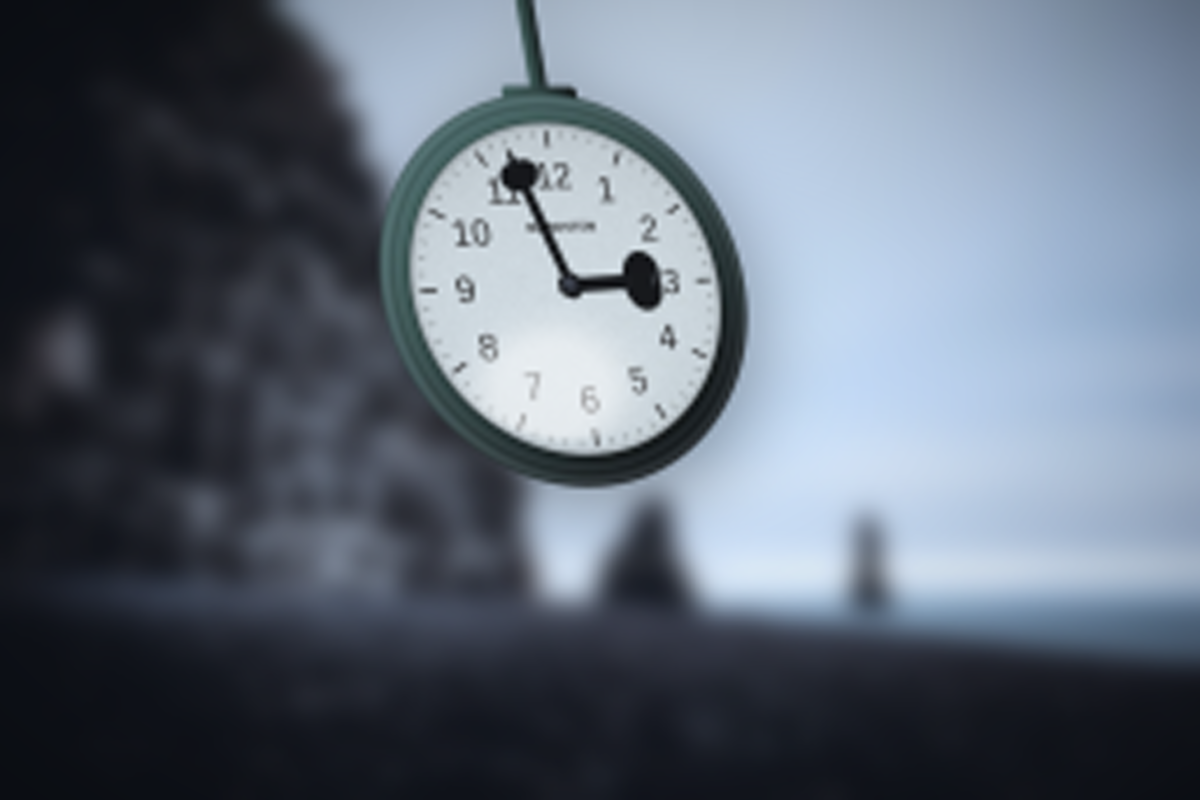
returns 2,57
